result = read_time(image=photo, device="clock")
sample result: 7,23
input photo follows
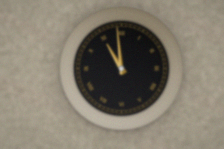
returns 10,59
